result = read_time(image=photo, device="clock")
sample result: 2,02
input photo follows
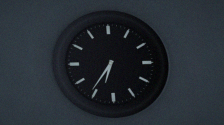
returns 6,36
